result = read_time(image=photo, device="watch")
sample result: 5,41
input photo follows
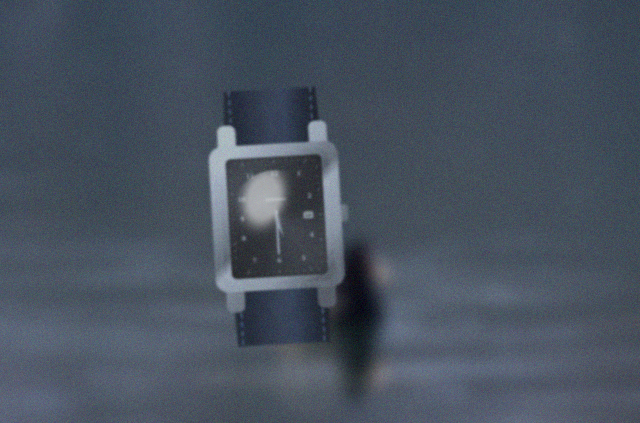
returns 5,30
